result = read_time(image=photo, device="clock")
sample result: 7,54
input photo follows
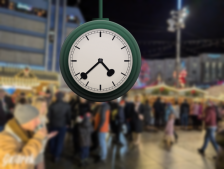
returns 4,38
